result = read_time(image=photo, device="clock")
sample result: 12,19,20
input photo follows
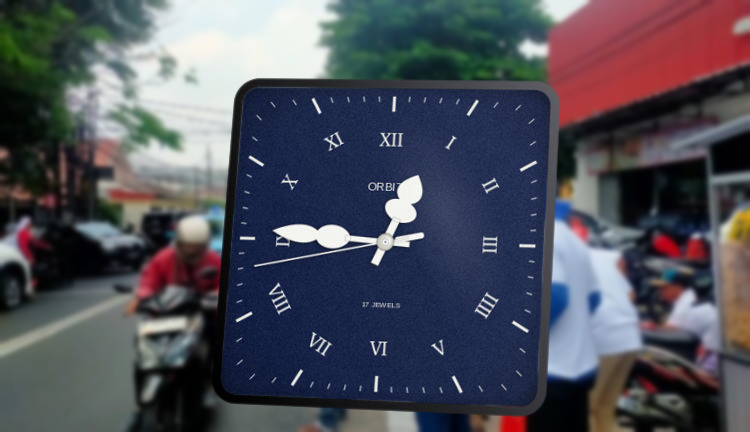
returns 12,45,43
